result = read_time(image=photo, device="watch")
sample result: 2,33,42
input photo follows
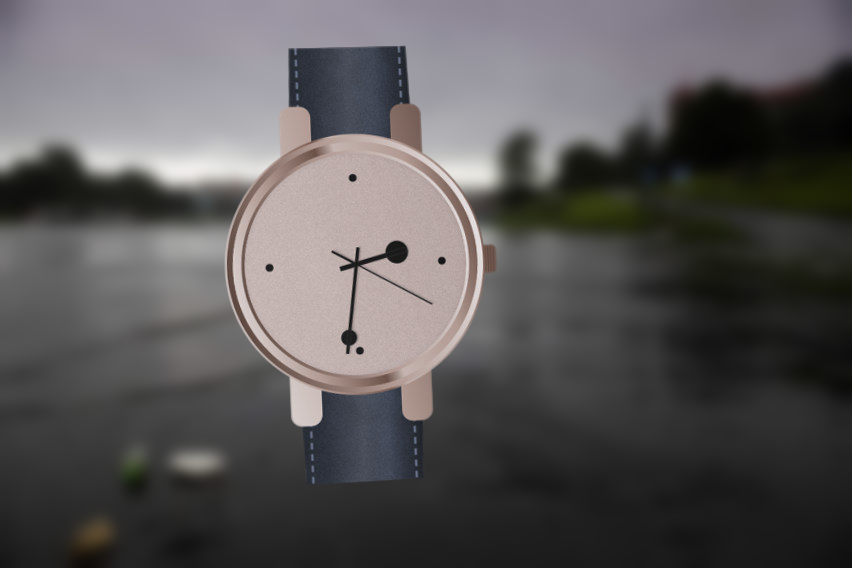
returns 2,31,20
